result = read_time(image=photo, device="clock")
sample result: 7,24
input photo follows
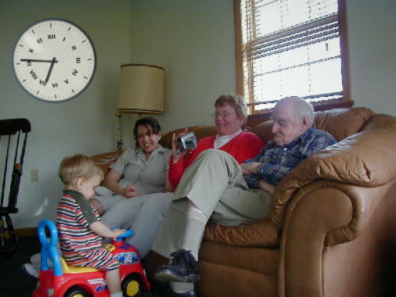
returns 6,46
